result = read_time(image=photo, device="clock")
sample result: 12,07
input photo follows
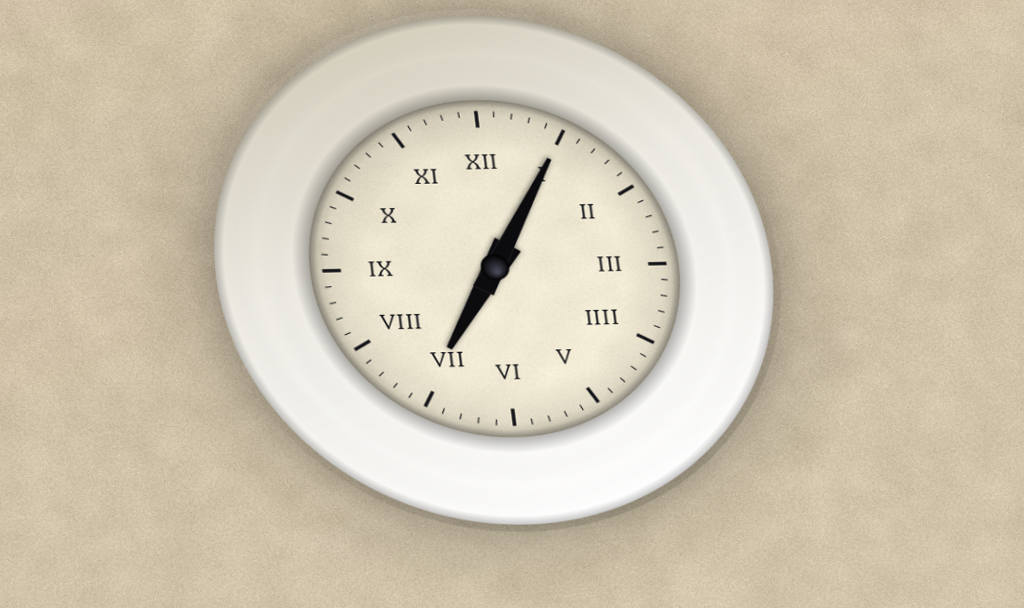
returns 7,05
